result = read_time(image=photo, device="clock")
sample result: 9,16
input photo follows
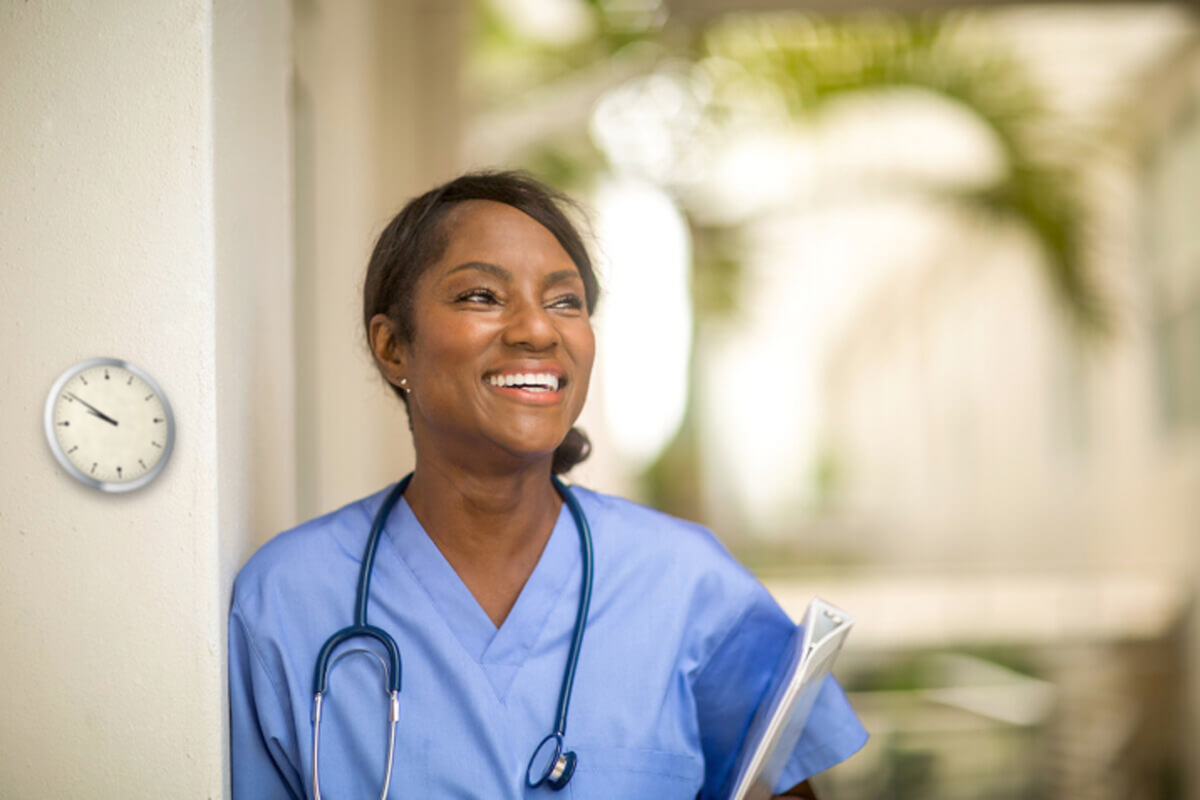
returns 9,51
